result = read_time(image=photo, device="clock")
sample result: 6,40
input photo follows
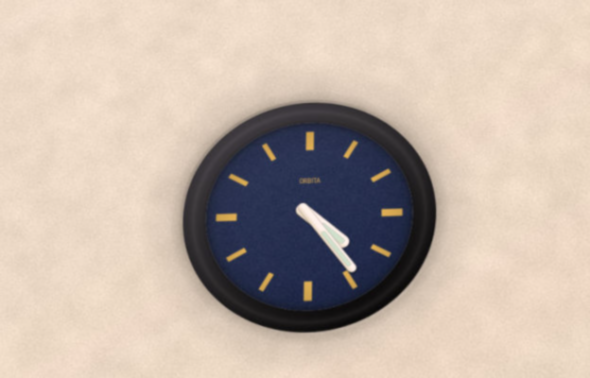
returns 4,24
